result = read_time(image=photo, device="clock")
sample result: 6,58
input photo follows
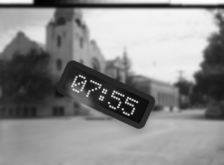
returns 7,55
